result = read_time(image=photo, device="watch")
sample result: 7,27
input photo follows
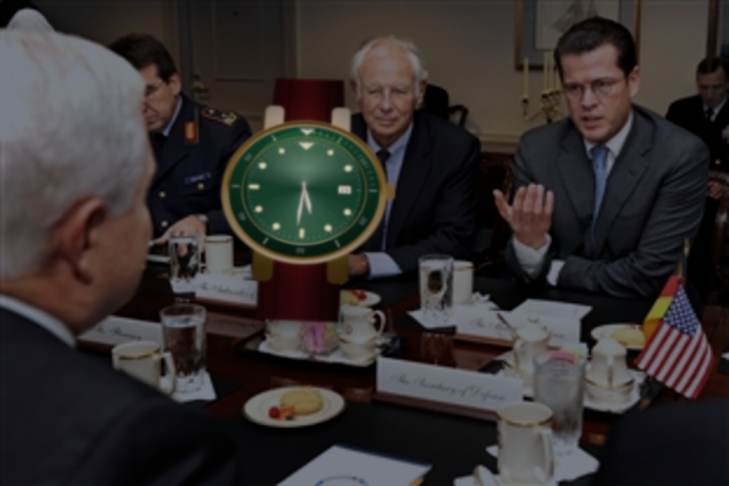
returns 5,31
